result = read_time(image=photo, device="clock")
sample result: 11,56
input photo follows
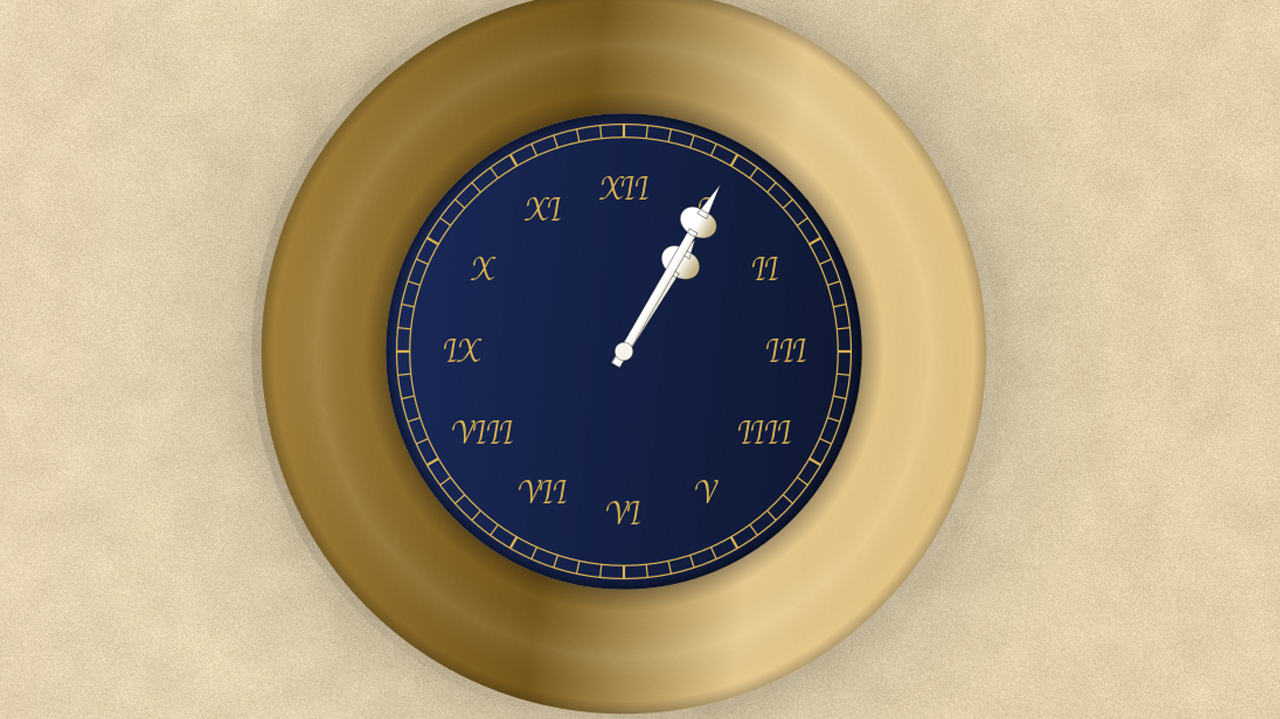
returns 1,05
